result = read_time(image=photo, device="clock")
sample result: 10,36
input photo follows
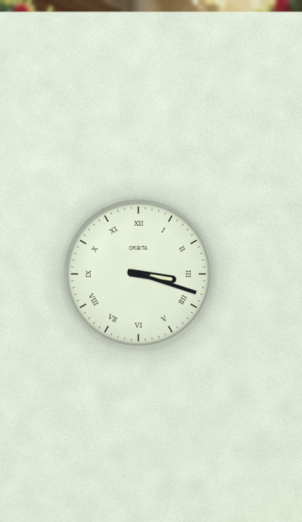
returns 3,18
